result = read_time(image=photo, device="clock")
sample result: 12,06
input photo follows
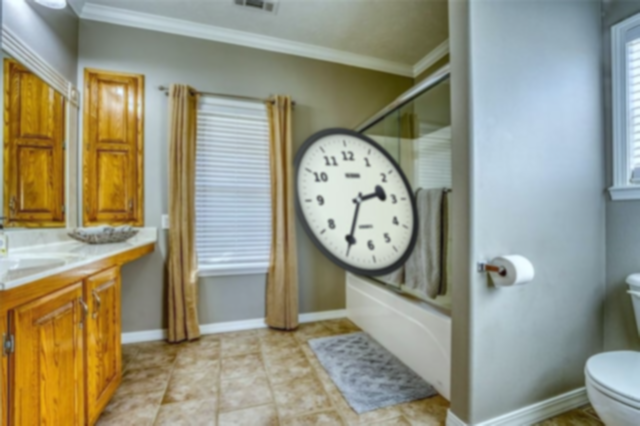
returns 2,35
